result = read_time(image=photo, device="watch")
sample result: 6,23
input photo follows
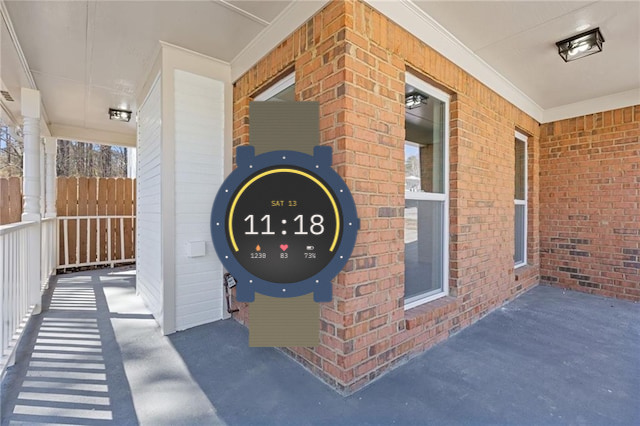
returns 11,18
